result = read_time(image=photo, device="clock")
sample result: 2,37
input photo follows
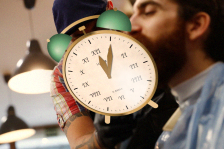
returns 12,05
